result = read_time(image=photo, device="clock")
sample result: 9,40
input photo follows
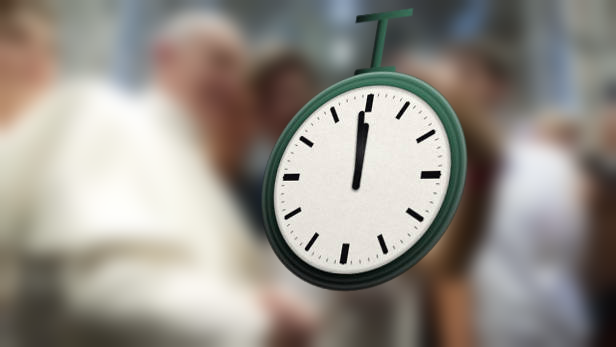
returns 11,59
